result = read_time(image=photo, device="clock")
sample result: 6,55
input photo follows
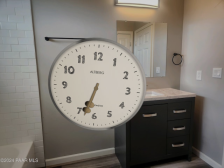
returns 6,33
